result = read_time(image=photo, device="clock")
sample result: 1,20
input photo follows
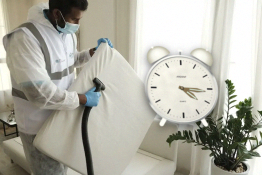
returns 4,16
